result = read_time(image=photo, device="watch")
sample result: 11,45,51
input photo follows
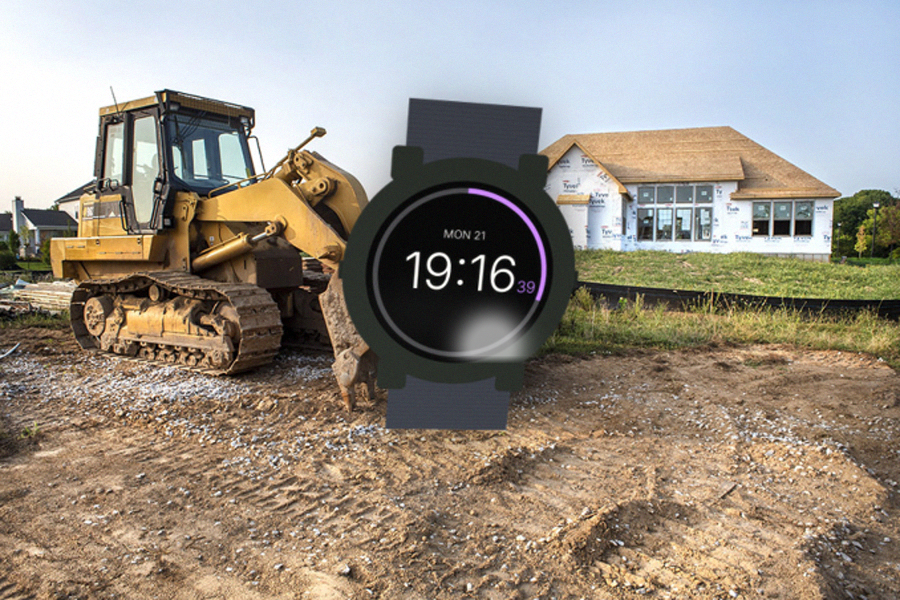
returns 19,16,39
